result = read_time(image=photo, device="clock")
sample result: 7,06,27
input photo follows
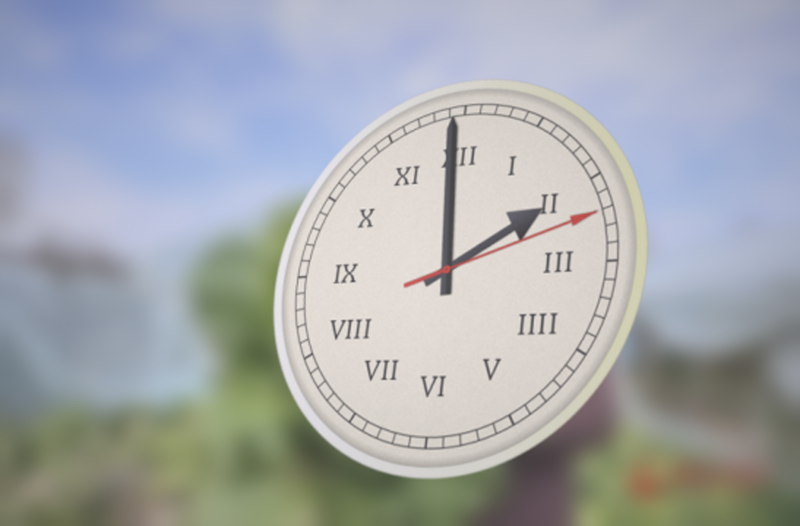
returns 1,59,12
